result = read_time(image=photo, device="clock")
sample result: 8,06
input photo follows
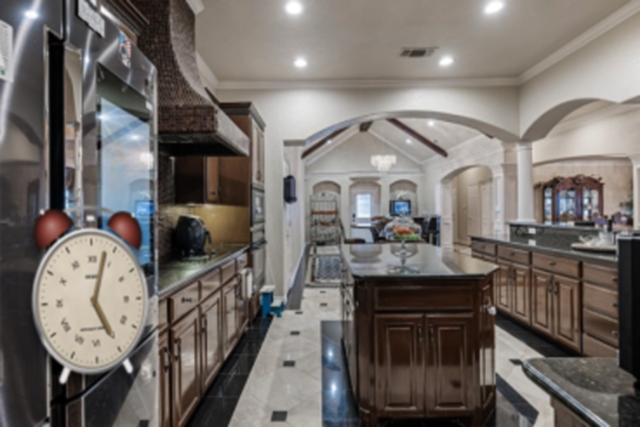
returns 5,03
